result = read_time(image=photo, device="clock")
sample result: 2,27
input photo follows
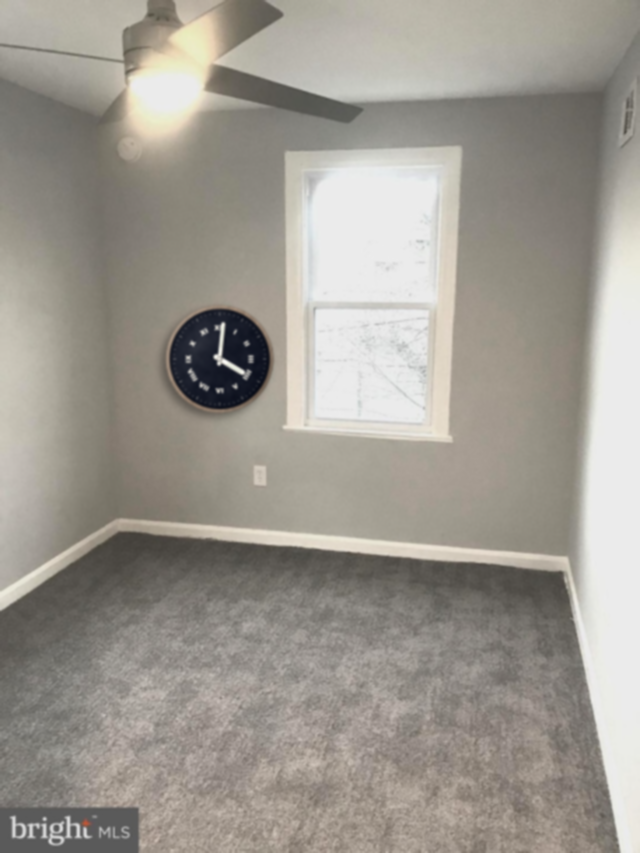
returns 4,01
